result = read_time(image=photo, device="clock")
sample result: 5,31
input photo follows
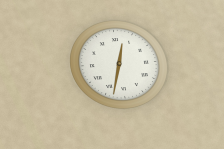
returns 12,33
